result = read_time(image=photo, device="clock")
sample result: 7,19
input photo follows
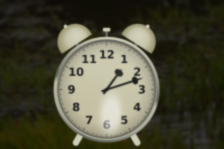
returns 1,12
